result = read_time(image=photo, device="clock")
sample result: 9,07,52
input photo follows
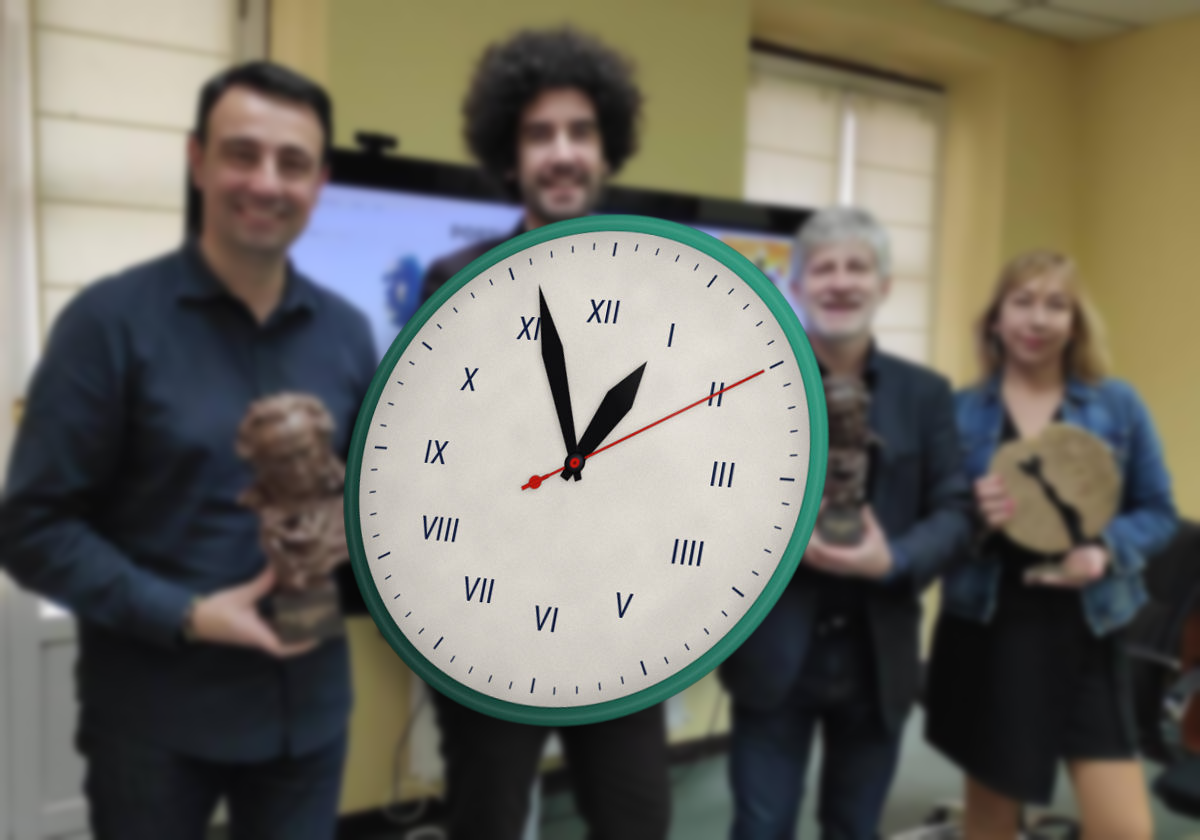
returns 12,56,10
